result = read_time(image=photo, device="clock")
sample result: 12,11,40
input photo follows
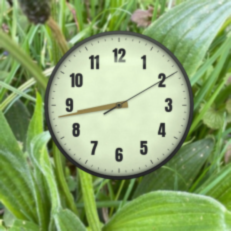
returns 8,43,10
